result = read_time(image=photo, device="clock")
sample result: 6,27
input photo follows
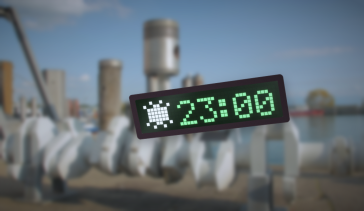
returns 23,00
